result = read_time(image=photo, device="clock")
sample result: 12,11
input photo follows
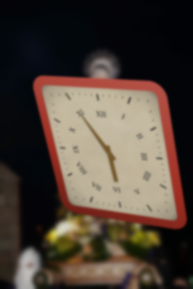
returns 5,55
